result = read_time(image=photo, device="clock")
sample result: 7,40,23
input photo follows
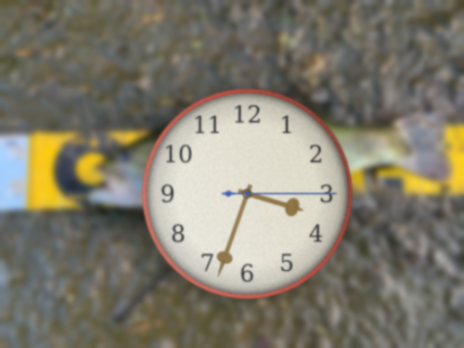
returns 3,33,15
